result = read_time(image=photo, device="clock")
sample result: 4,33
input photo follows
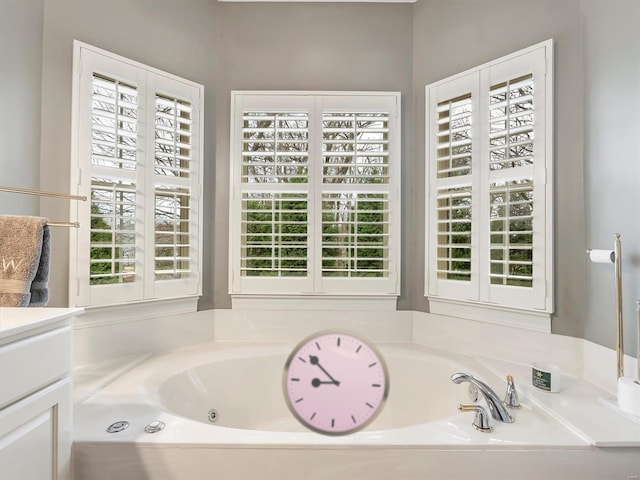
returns 8,52
